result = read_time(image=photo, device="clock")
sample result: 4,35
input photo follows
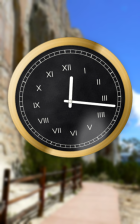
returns 12,17
